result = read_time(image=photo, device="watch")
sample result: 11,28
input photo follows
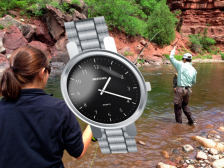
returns 1,19
